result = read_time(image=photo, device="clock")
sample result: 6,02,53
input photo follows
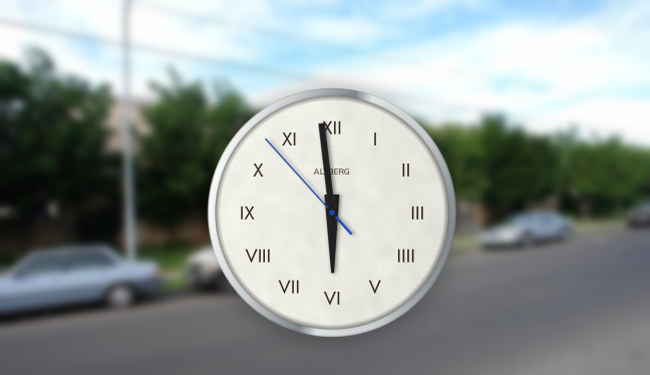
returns 5,58,53
